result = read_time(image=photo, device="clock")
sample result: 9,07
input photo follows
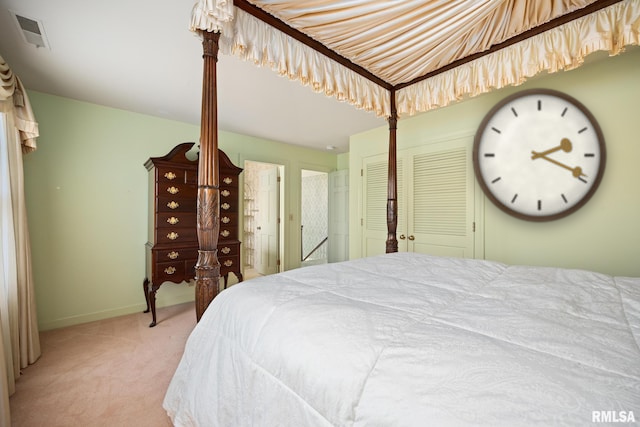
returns 2,19
